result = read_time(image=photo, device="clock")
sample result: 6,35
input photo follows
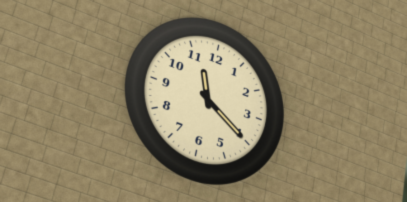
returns 11,20
